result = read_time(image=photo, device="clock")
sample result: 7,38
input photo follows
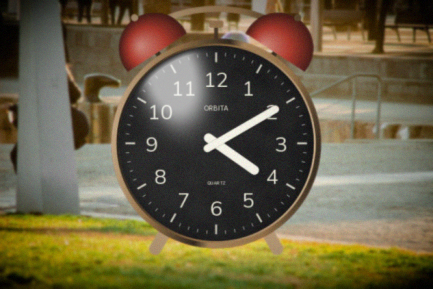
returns 4,10
